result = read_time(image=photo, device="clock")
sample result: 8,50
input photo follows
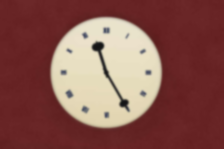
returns 11,25
